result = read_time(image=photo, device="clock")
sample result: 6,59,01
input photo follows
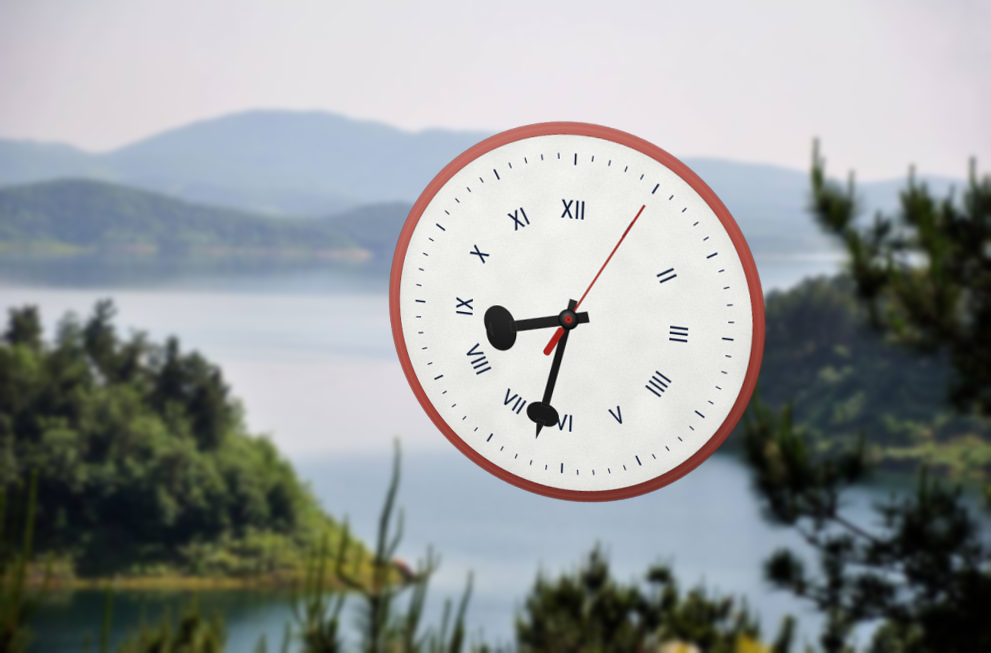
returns 8,32,05
